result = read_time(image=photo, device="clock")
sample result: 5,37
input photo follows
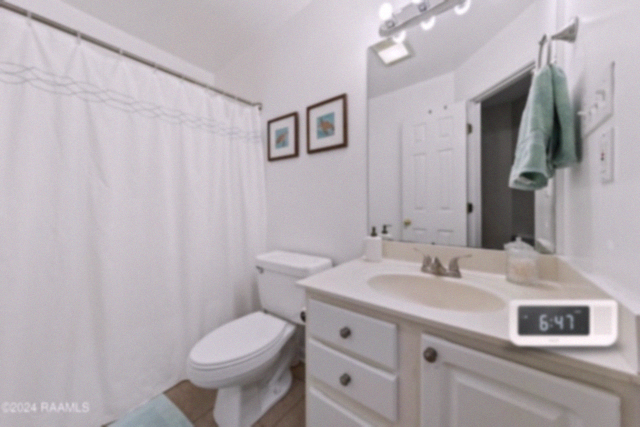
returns 6,47
